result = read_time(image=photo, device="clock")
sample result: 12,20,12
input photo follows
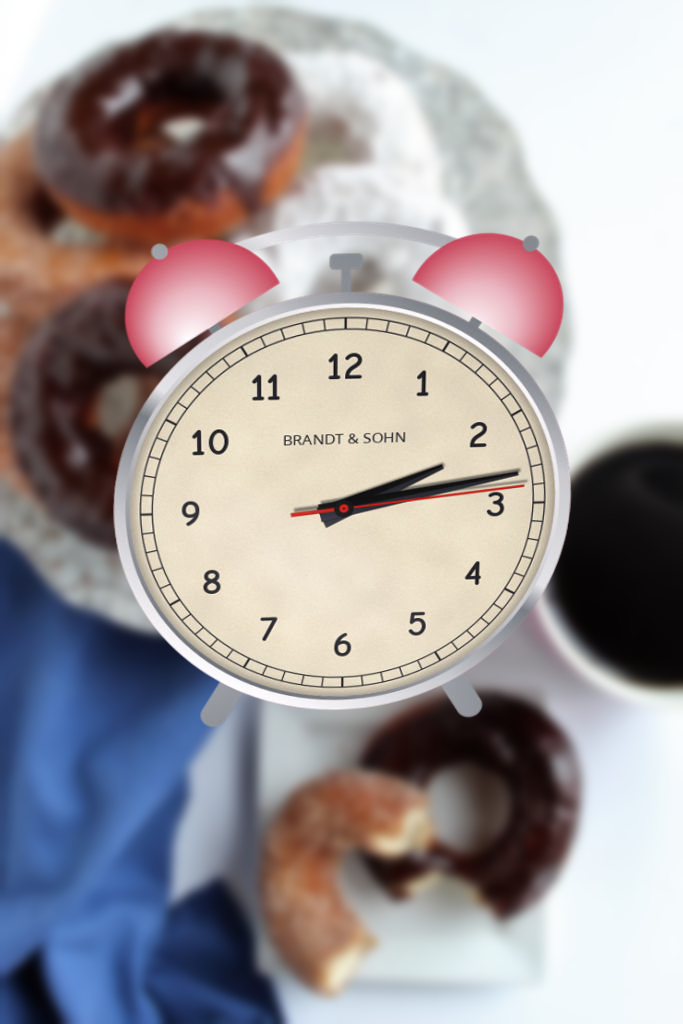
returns 2,13,14
